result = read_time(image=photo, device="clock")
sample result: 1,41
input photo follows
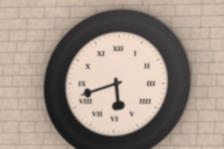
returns 5,42
